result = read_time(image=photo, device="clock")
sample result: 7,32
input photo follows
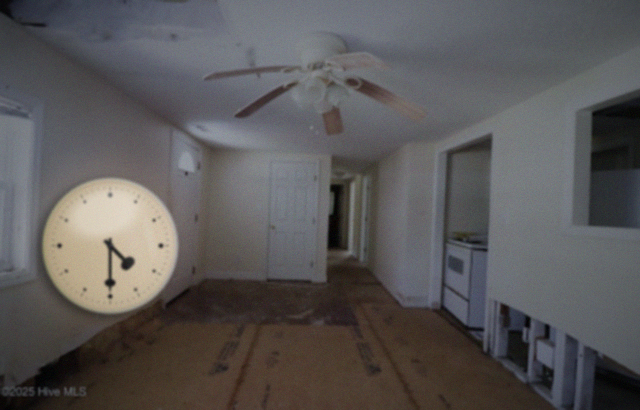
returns 4,30
